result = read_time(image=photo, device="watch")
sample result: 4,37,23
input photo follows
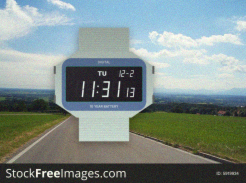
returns 11,31,13
